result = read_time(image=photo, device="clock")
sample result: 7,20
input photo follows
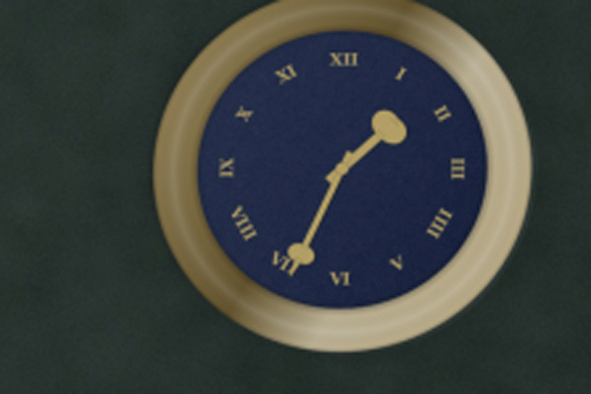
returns 1,34
